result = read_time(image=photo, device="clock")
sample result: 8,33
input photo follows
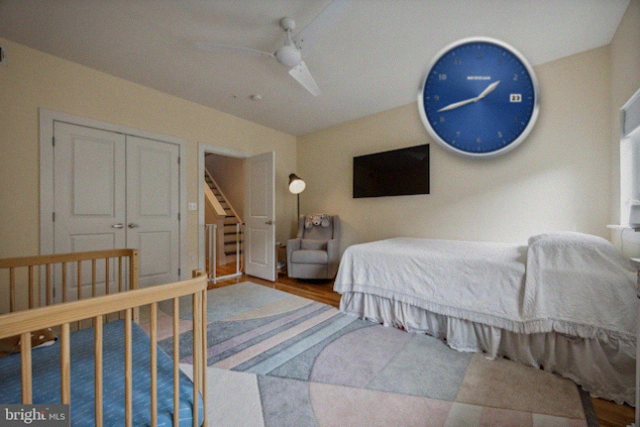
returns 1,42
